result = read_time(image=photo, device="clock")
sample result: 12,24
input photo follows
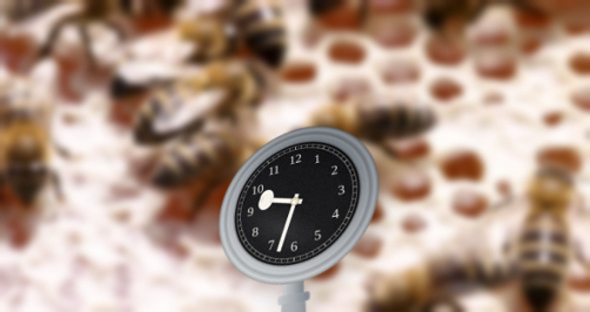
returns 9,33
